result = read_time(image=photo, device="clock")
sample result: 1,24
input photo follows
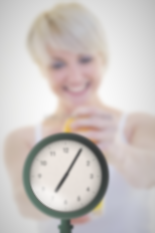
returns 7,05
